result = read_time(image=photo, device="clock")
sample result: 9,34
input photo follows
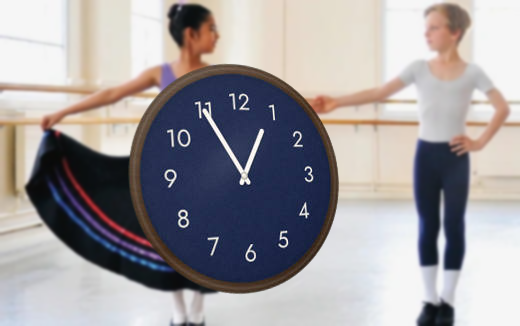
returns 12,55
